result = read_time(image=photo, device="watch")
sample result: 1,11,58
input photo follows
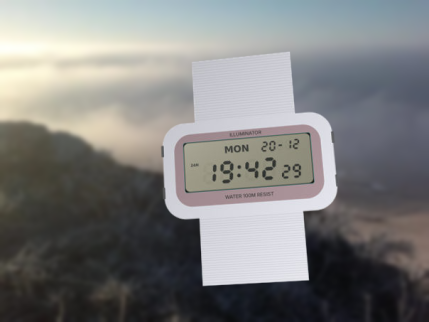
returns 19,42,29
